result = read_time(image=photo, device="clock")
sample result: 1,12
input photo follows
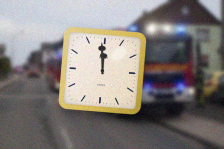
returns 11,59
